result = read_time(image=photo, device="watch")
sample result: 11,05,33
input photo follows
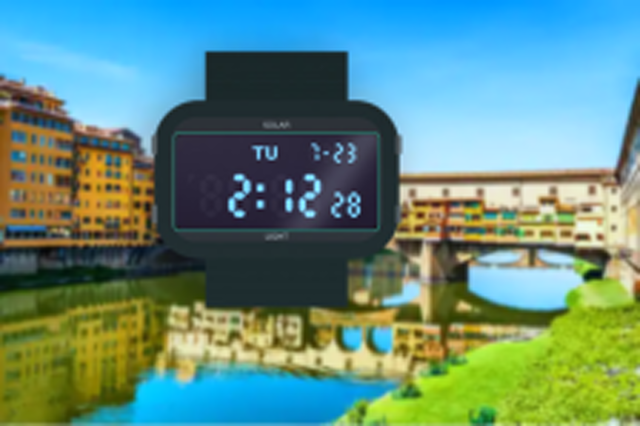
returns 2,12,28
